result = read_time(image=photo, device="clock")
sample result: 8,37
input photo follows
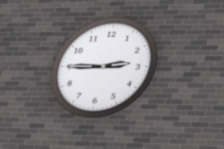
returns 2,45
